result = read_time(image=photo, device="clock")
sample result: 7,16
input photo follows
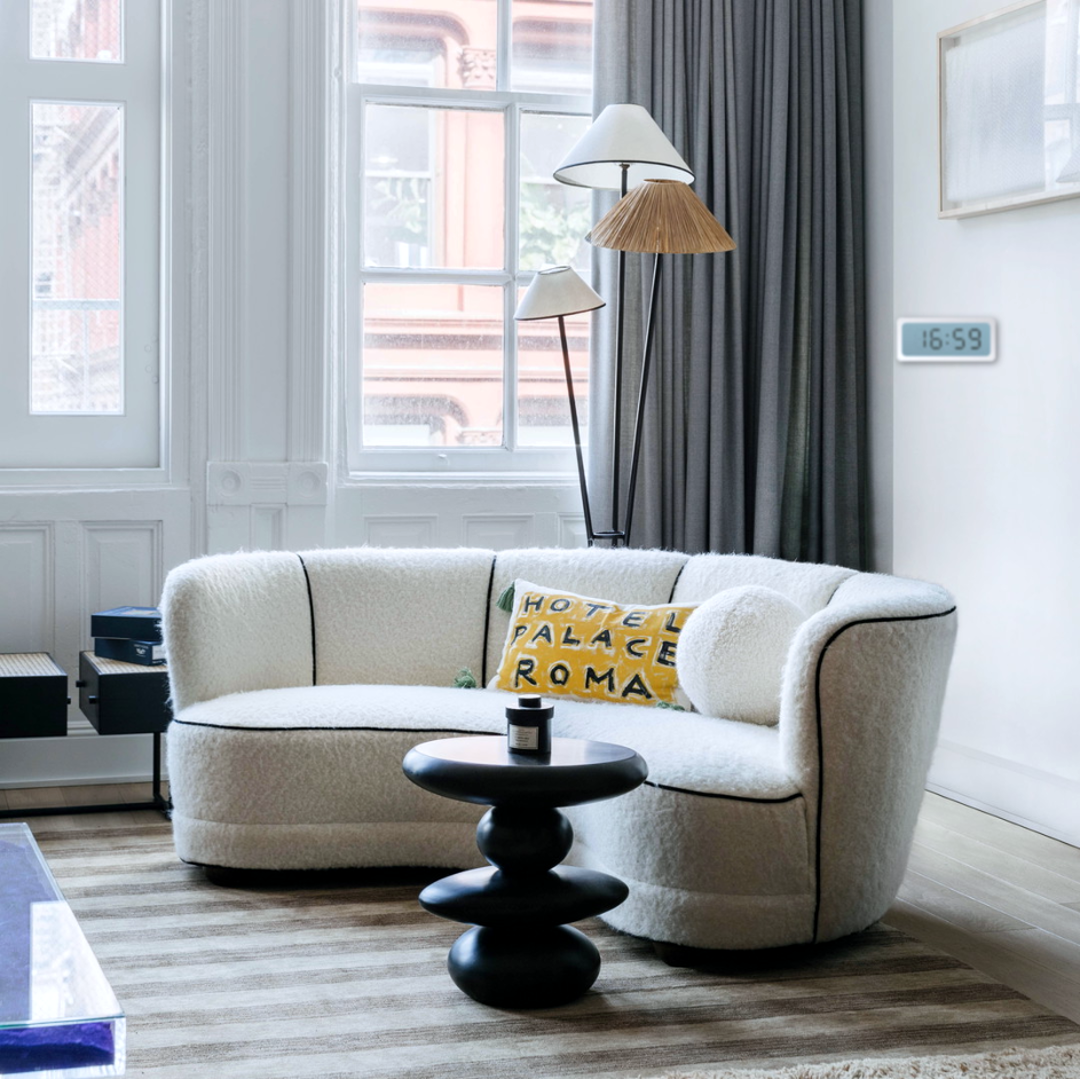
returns 16,59
